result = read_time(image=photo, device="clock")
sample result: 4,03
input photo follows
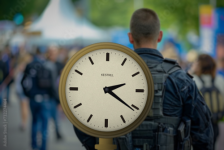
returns 2,21
